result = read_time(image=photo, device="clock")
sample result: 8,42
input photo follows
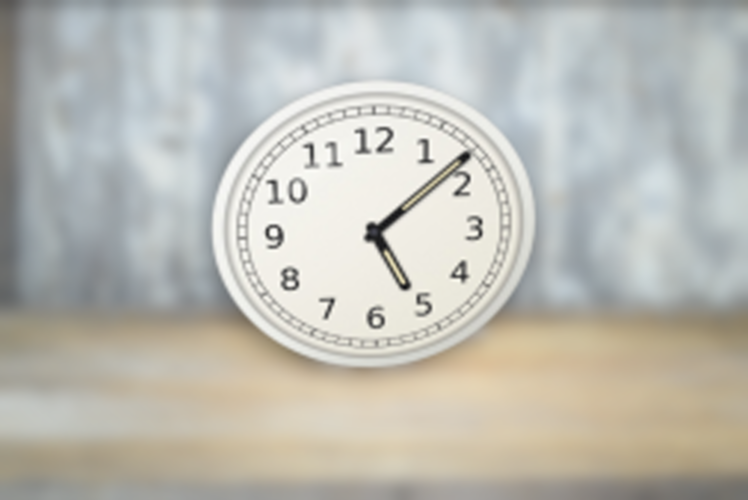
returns 5,08
